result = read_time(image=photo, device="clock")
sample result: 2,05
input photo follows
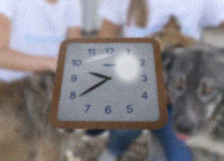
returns 9,39
